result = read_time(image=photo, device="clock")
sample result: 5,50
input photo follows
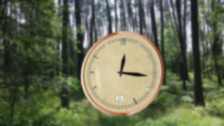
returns 12,16
